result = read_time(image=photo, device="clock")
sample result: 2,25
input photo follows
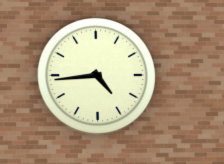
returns 4,44
